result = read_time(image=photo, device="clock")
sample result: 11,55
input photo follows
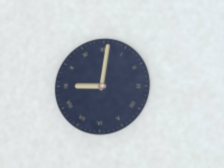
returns 9,01
